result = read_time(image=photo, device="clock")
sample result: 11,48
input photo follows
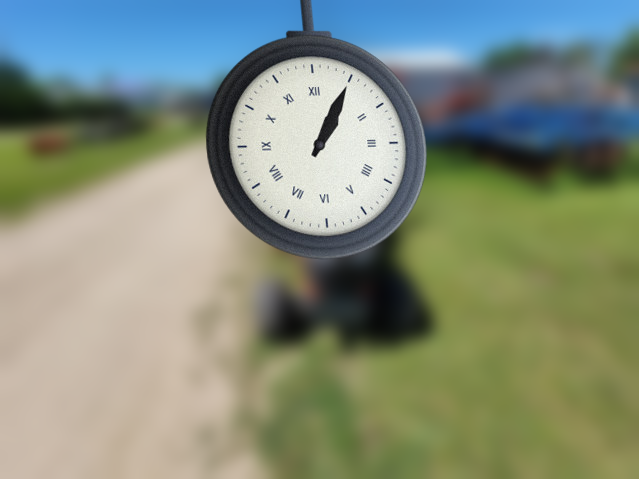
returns 1,05
